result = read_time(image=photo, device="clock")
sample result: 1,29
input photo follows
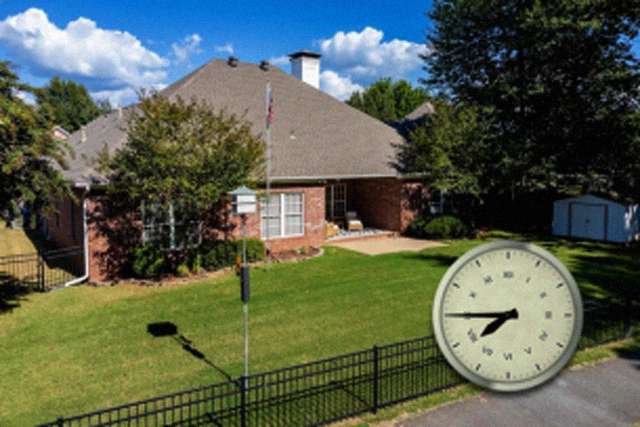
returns 7,45
